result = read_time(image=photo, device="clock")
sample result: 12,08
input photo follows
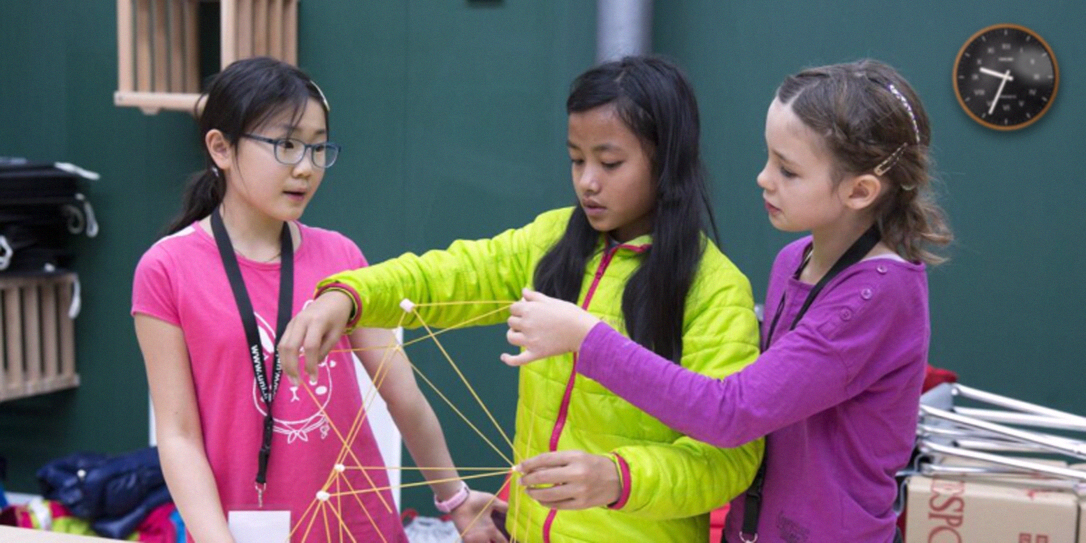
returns 9,34
